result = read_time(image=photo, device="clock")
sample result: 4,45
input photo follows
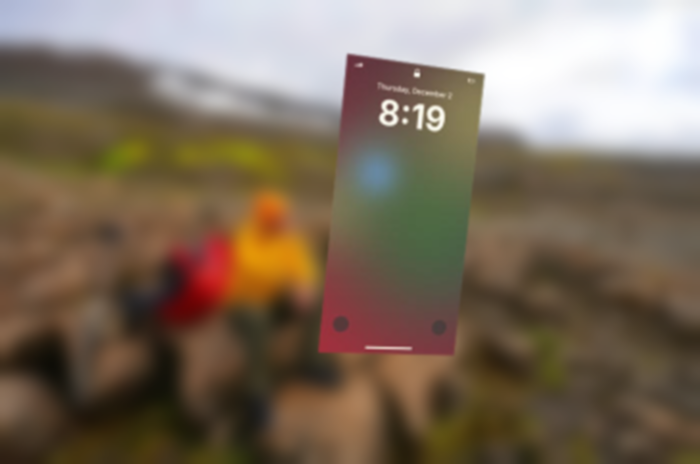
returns 8,19
